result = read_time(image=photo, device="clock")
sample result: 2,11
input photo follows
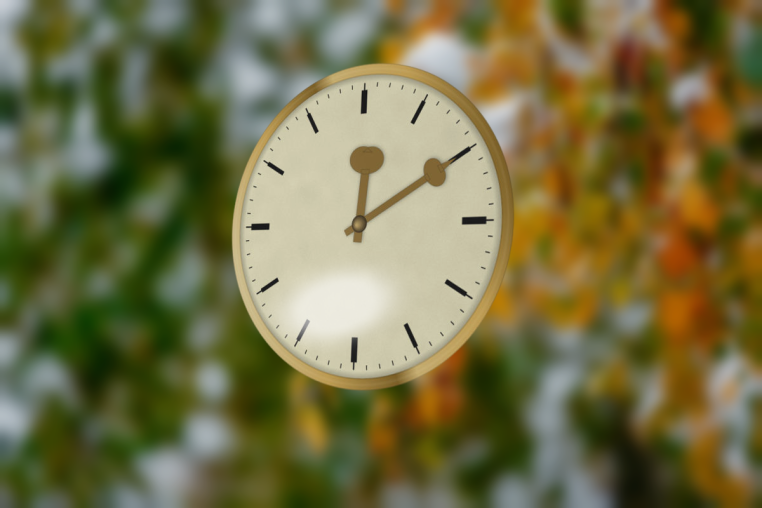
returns 12,10
